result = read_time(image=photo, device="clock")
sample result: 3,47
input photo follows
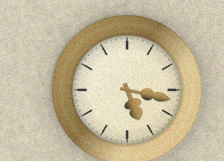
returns 5,17
